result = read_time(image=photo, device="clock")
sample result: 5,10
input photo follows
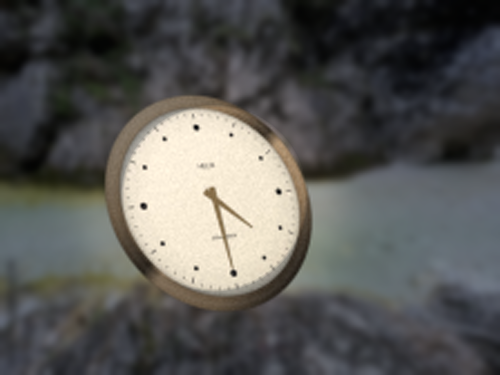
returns 4,30
